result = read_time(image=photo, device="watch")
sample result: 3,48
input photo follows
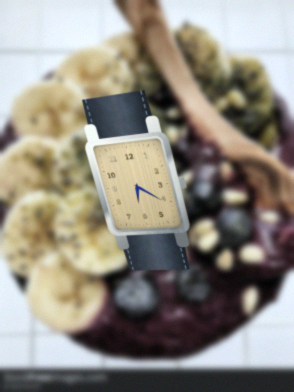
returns 6,21
